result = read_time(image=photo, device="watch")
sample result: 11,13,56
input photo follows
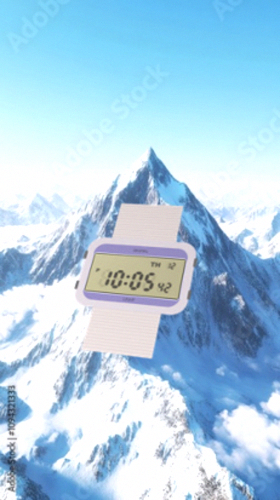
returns 10,05,42
